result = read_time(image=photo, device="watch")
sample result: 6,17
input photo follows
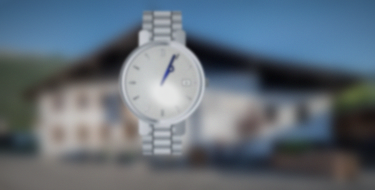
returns 1,04
